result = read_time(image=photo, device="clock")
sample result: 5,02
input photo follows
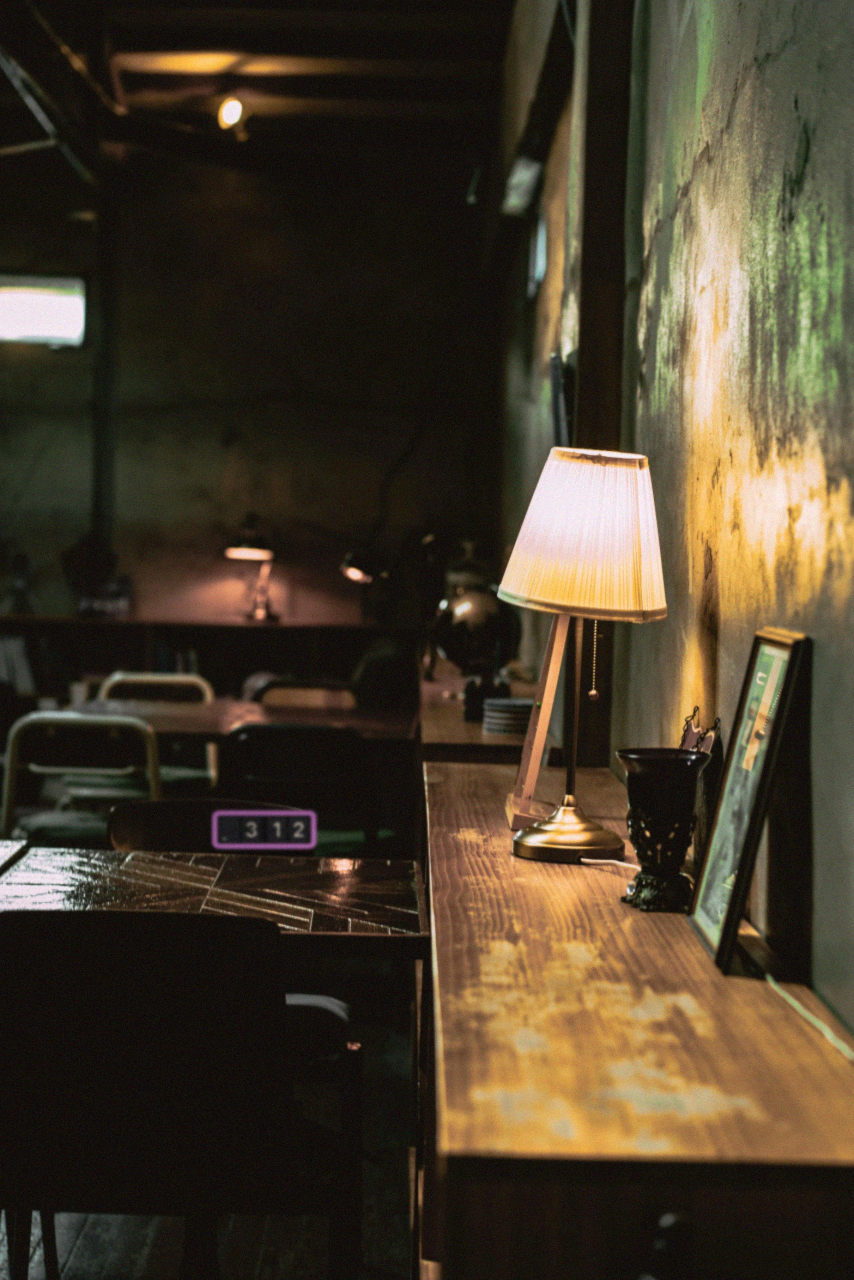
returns 3,12
